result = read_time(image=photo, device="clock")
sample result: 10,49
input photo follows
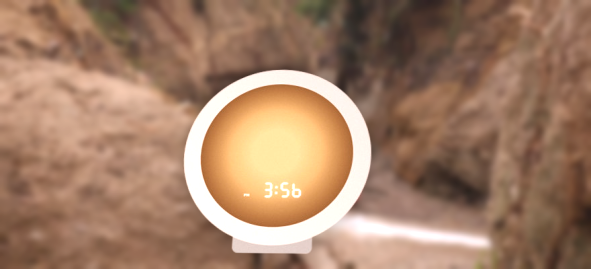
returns 3,56
